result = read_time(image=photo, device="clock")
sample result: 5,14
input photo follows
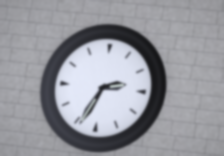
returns 2,34
